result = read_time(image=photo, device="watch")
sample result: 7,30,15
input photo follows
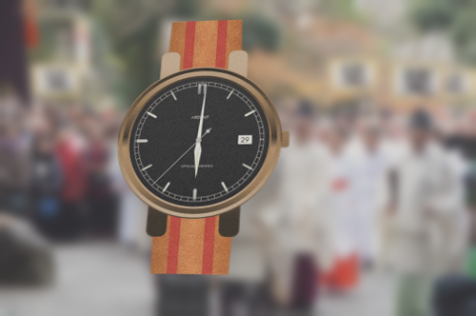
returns 6,00,37
